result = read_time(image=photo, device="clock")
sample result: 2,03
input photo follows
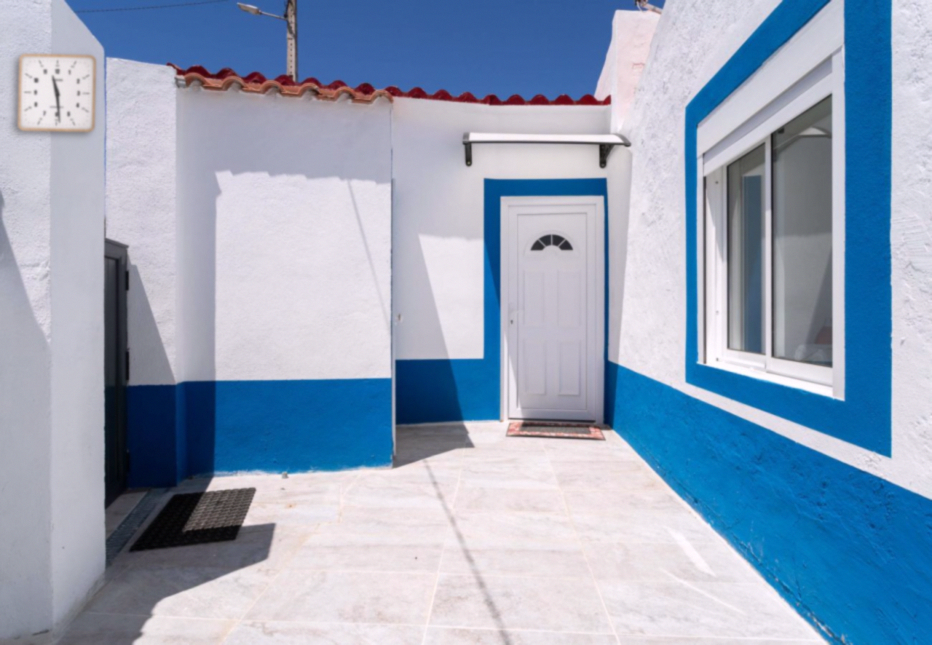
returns 11,29
